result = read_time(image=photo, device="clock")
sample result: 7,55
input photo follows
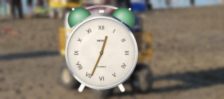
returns 12,34
